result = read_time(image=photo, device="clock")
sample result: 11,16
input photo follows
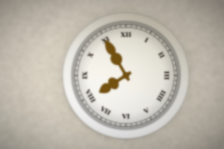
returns 7,55
